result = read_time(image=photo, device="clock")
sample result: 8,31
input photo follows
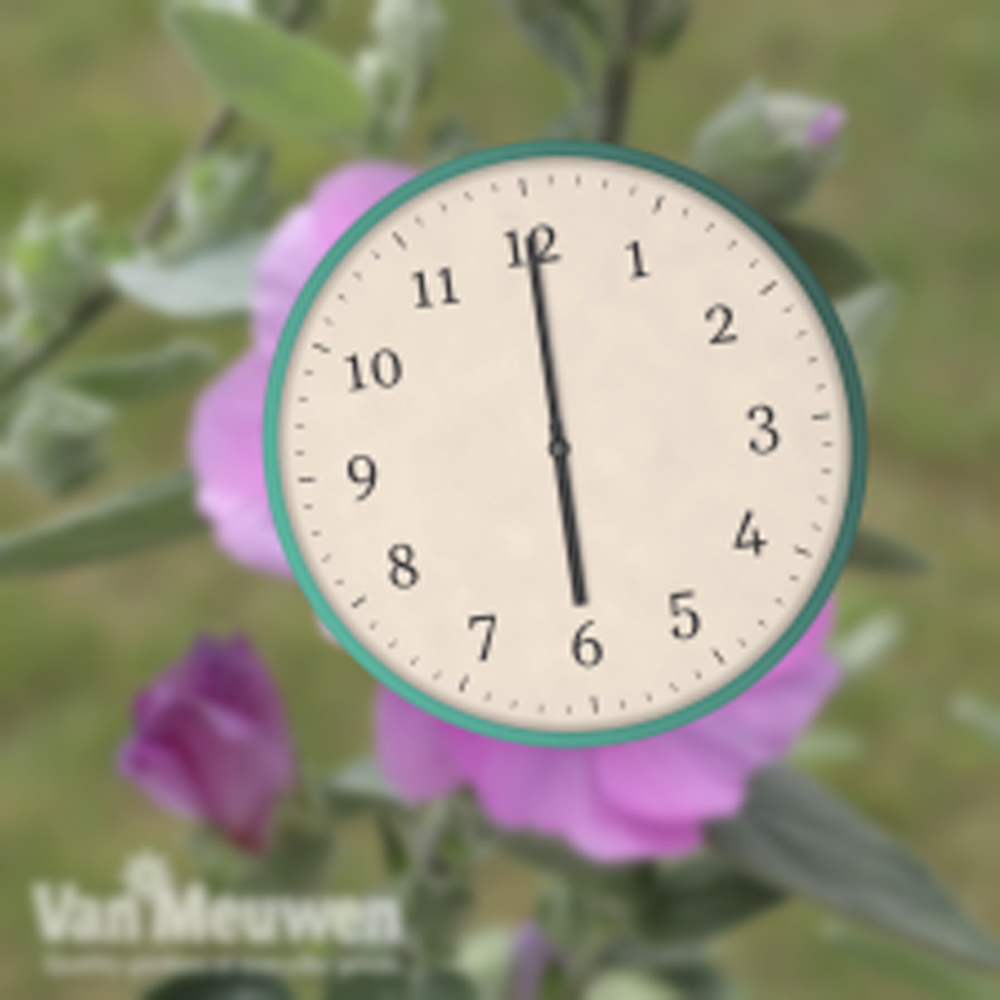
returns 6,00
